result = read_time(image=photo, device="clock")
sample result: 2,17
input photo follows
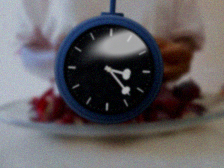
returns 3,23
